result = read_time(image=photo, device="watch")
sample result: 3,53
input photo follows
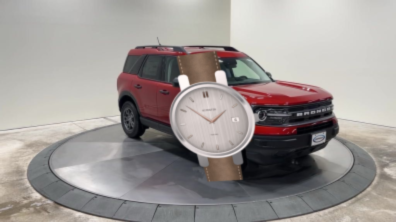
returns 1,52
